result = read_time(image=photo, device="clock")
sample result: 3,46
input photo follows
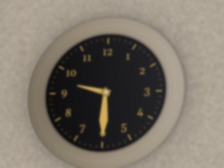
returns 9,30
